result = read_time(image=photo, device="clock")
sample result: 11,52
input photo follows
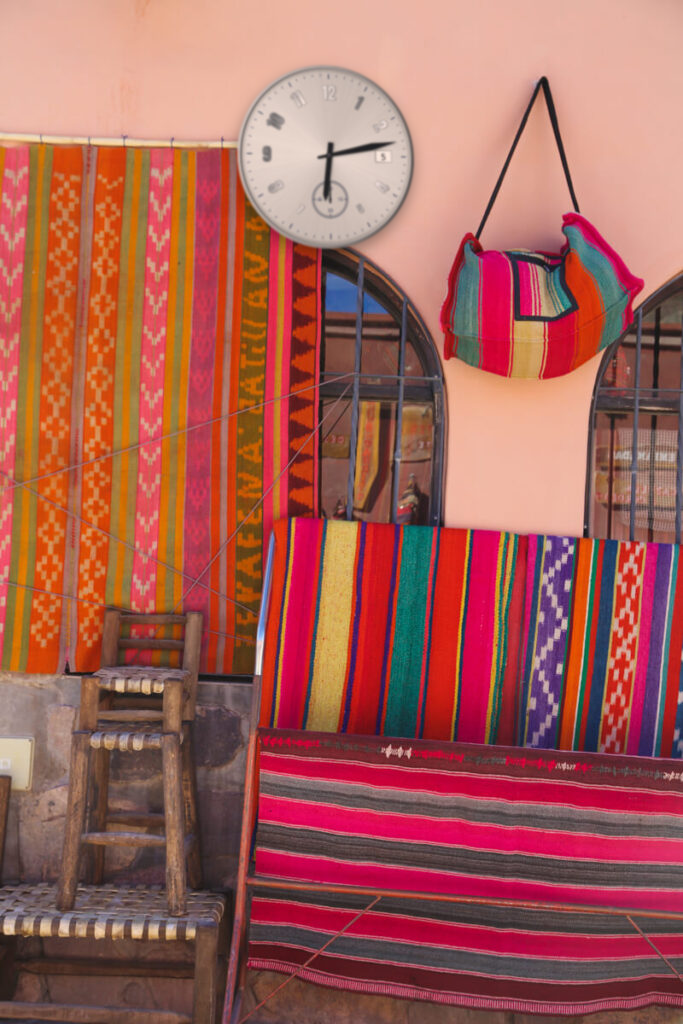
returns 6,13
